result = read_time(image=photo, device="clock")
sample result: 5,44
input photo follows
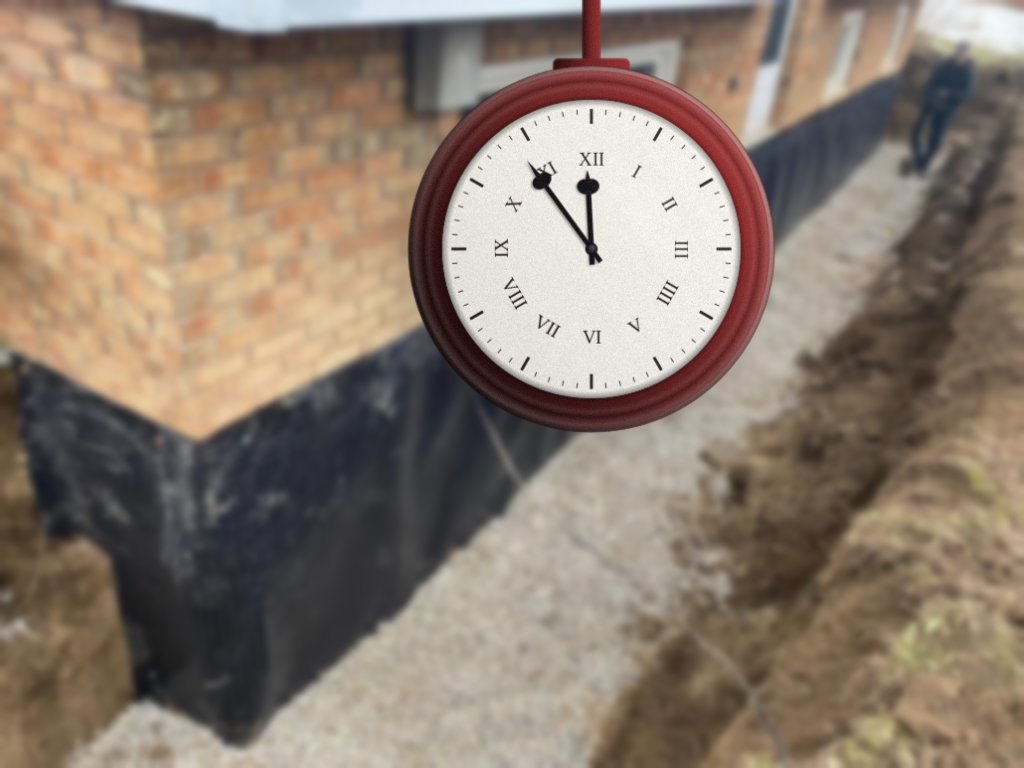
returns 11,54
